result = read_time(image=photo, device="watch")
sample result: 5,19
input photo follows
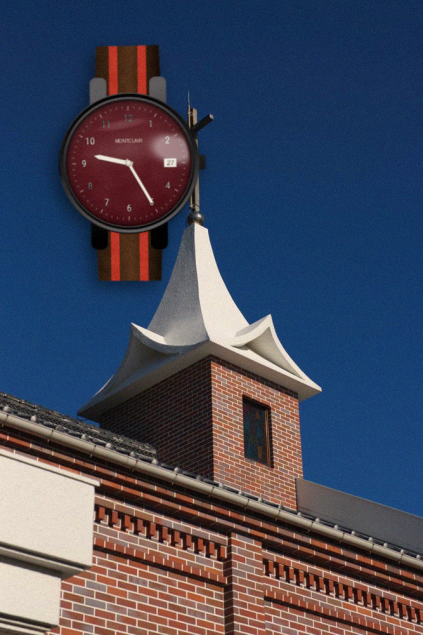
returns 9,25
